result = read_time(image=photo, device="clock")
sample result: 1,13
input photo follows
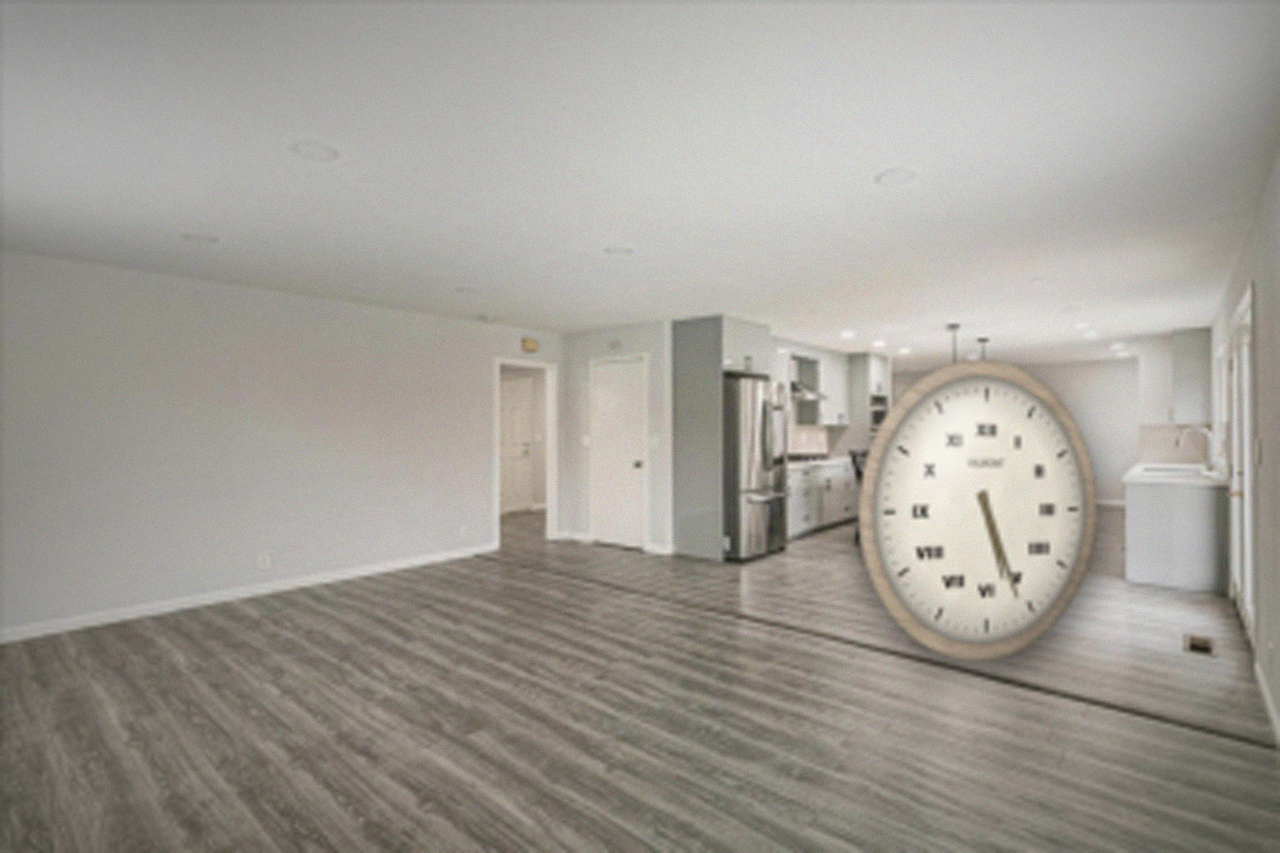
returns 5,26
